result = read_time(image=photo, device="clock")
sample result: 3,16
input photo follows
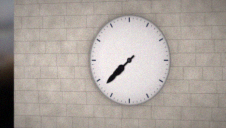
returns 7,38
